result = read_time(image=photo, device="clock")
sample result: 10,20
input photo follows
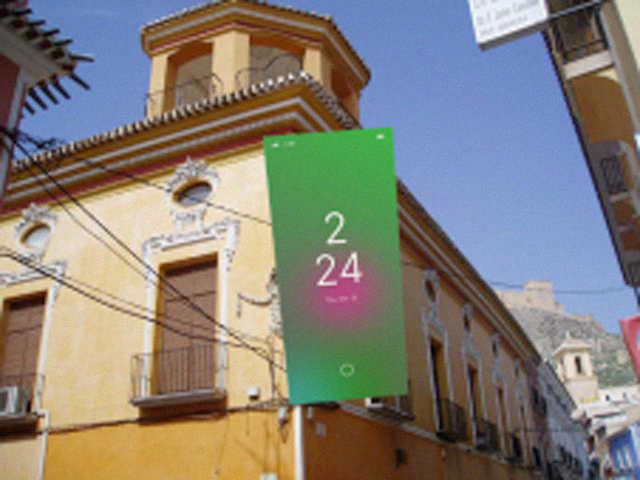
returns 2,24
